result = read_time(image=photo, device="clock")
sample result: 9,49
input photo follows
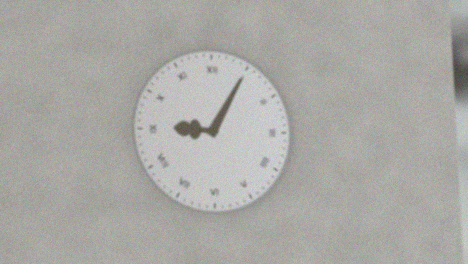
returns 9,05
